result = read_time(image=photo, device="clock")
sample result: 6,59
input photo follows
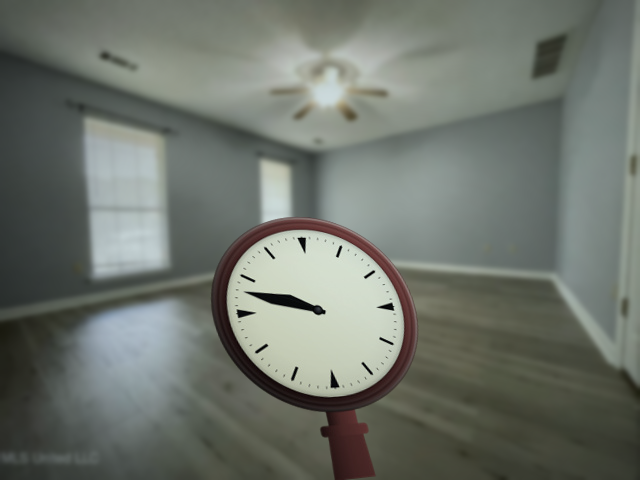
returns 9,48
